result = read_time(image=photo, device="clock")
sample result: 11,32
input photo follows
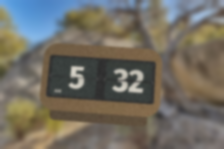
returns 5,32
